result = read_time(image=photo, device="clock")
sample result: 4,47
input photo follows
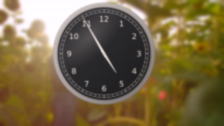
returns 4,55
